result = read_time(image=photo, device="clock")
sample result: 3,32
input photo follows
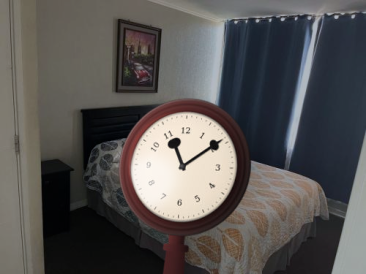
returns 11,09
